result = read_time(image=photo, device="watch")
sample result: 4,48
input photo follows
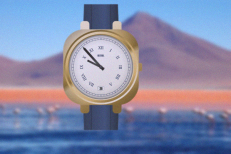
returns 9,53
